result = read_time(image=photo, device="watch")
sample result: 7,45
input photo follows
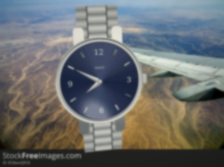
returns 7,50
